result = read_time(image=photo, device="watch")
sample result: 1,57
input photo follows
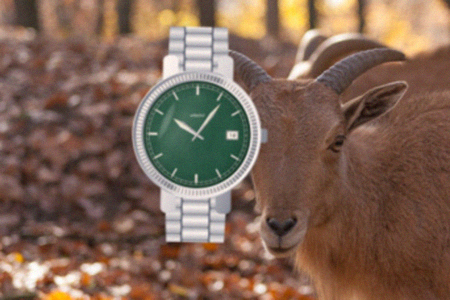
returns 10,06
